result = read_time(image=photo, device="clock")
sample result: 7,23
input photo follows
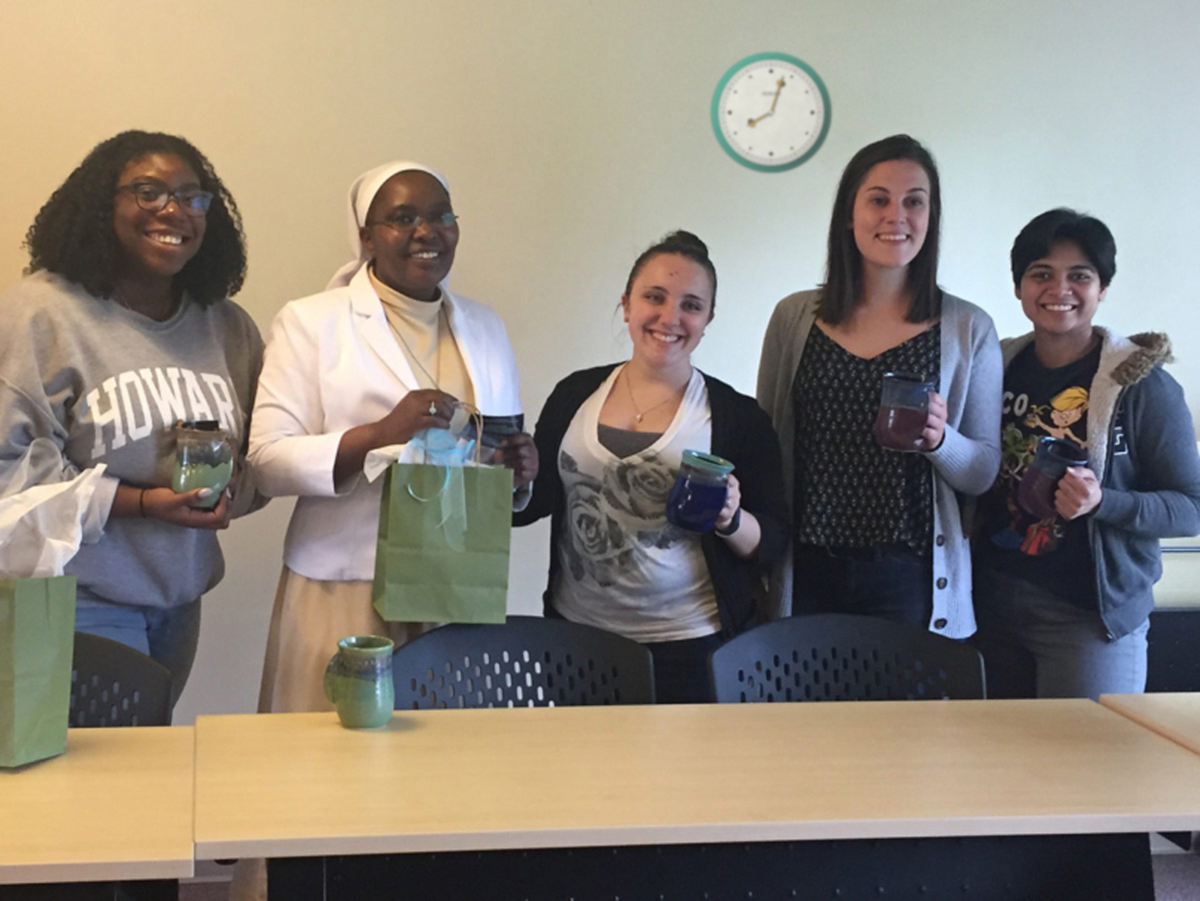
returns 8,03
